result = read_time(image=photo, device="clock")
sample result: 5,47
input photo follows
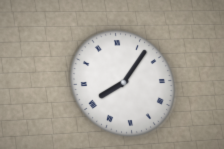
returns 8,07
